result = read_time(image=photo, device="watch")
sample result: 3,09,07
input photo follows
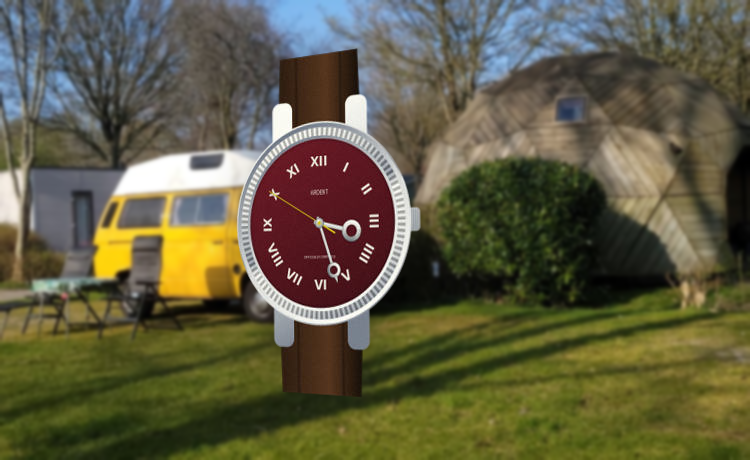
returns 3,26,50
